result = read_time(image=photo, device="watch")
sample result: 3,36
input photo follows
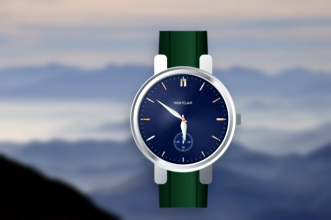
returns 5,51
